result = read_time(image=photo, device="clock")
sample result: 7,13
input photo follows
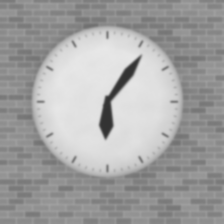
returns 6,06
